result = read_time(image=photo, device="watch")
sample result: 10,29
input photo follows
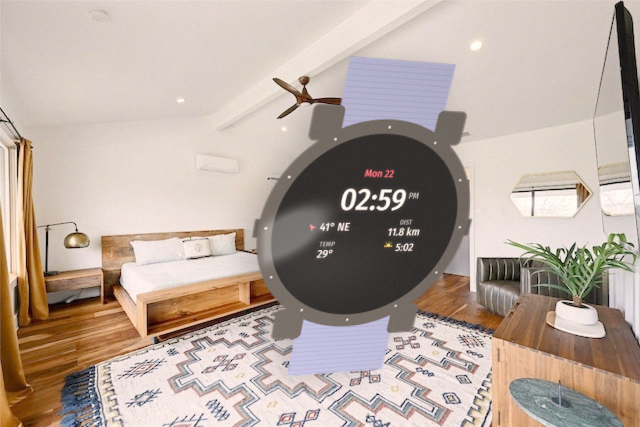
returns 2,59
